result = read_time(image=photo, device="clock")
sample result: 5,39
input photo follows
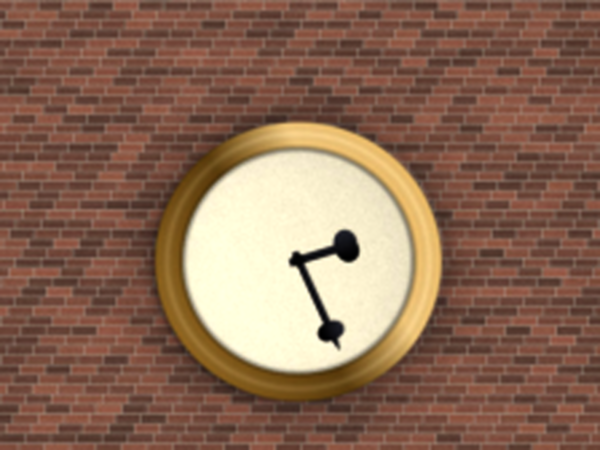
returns 2,26
